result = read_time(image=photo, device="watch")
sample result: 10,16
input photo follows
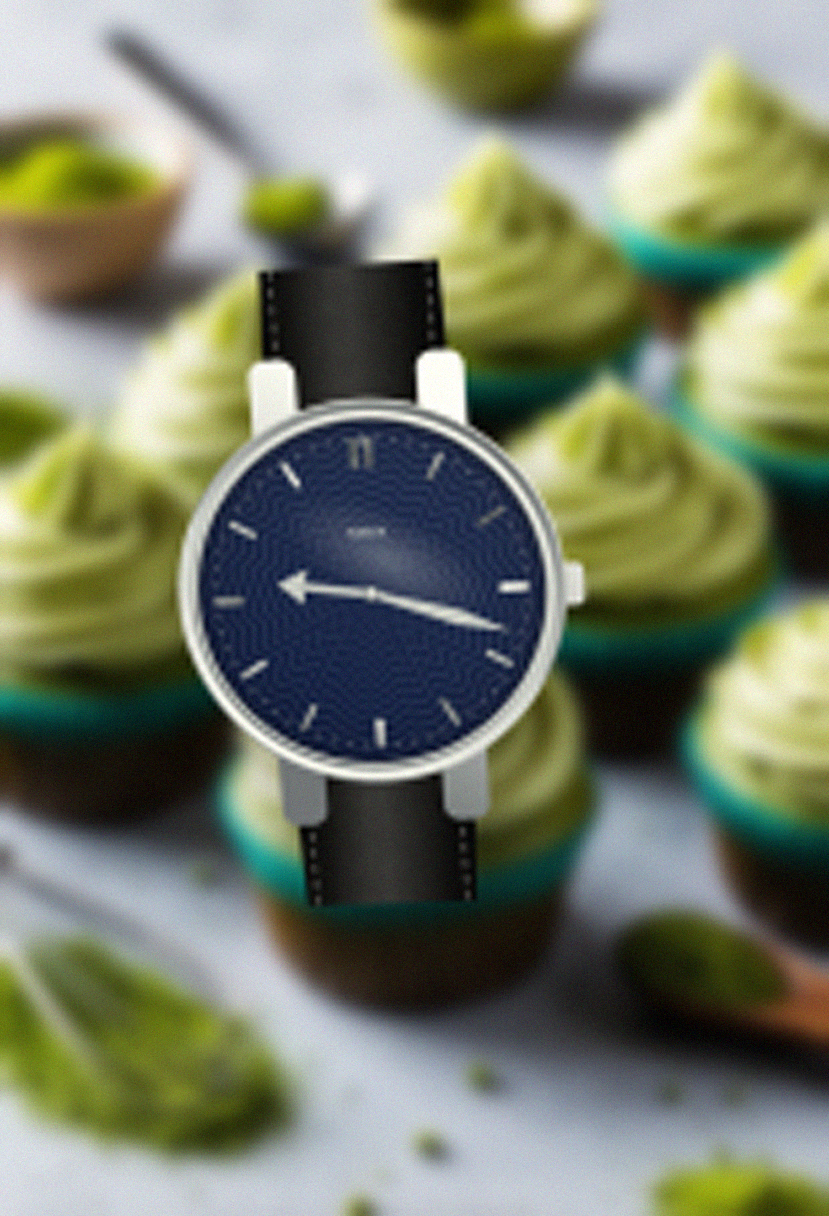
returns 9,18
